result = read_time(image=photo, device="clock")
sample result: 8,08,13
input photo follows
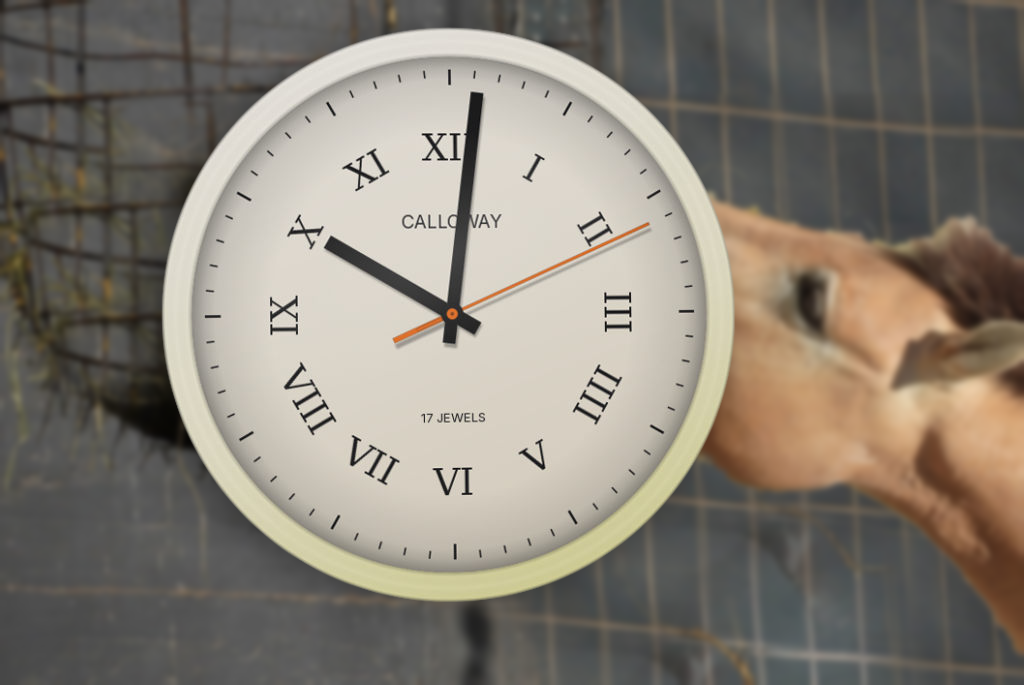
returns 10,01,11
